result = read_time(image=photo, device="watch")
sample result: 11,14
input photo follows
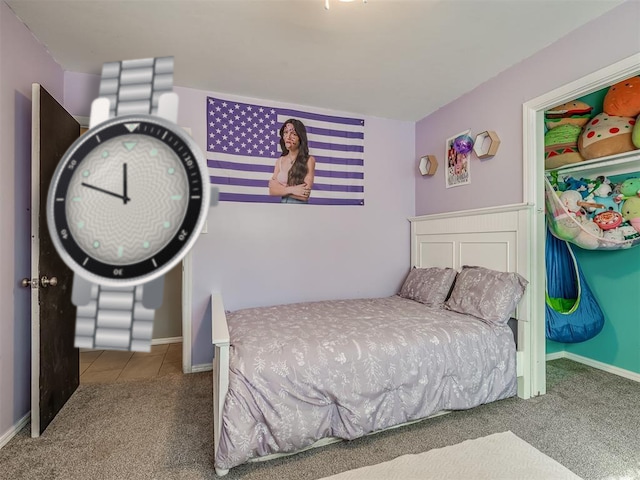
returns 11,48
